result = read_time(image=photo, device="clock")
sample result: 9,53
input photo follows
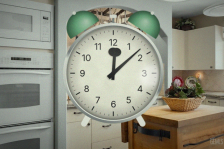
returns 12,08
